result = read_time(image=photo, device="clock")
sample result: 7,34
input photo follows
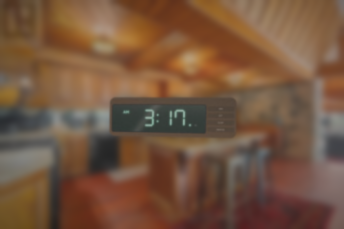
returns 3,17
